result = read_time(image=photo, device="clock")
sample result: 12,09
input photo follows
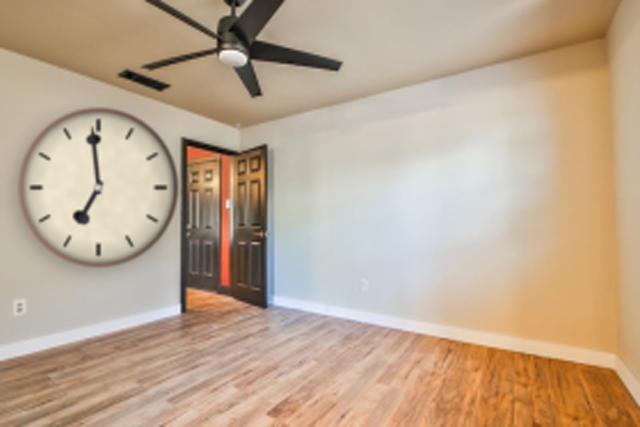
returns 6,59
